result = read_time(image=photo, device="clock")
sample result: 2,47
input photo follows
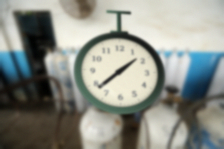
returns 1,38
